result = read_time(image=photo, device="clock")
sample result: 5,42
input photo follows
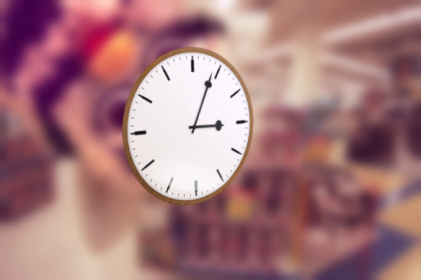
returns 3,04
